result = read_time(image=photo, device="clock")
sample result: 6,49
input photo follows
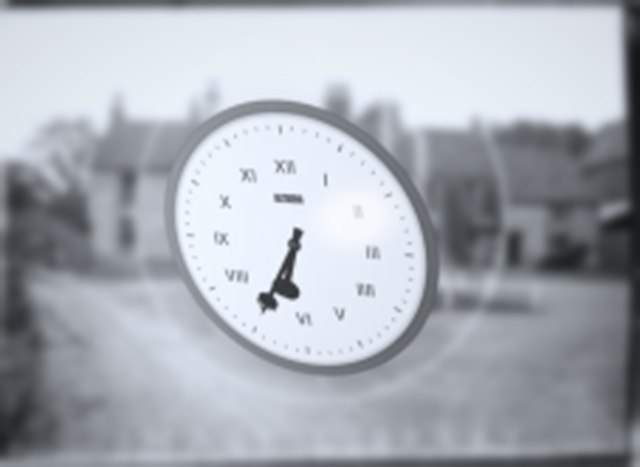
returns 6,35
